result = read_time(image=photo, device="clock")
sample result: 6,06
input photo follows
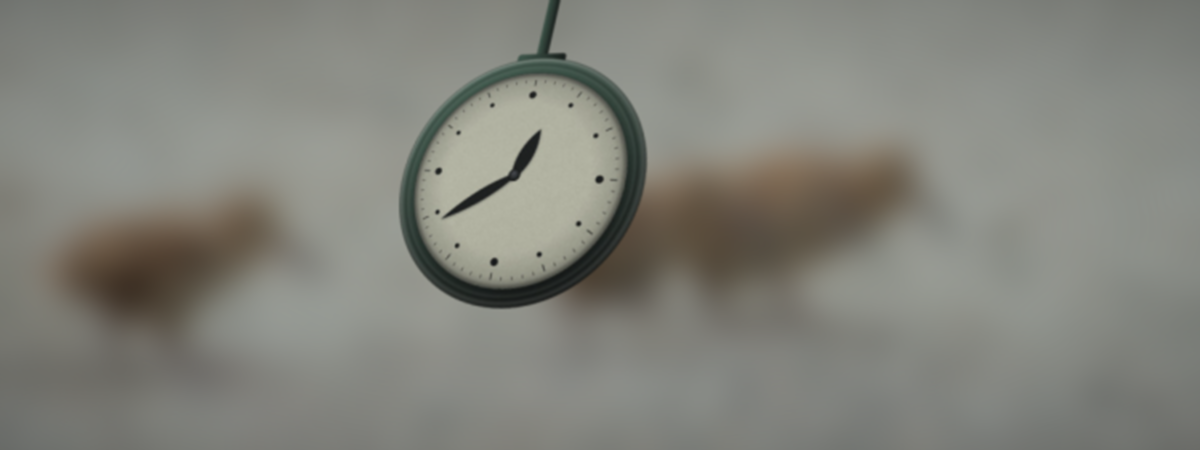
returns 12,39
